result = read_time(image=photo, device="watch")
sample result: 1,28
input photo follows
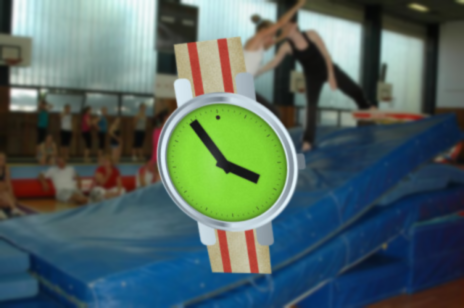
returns 3,55
